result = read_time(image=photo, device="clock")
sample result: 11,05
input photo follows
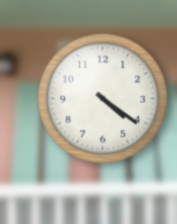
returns 4,21
